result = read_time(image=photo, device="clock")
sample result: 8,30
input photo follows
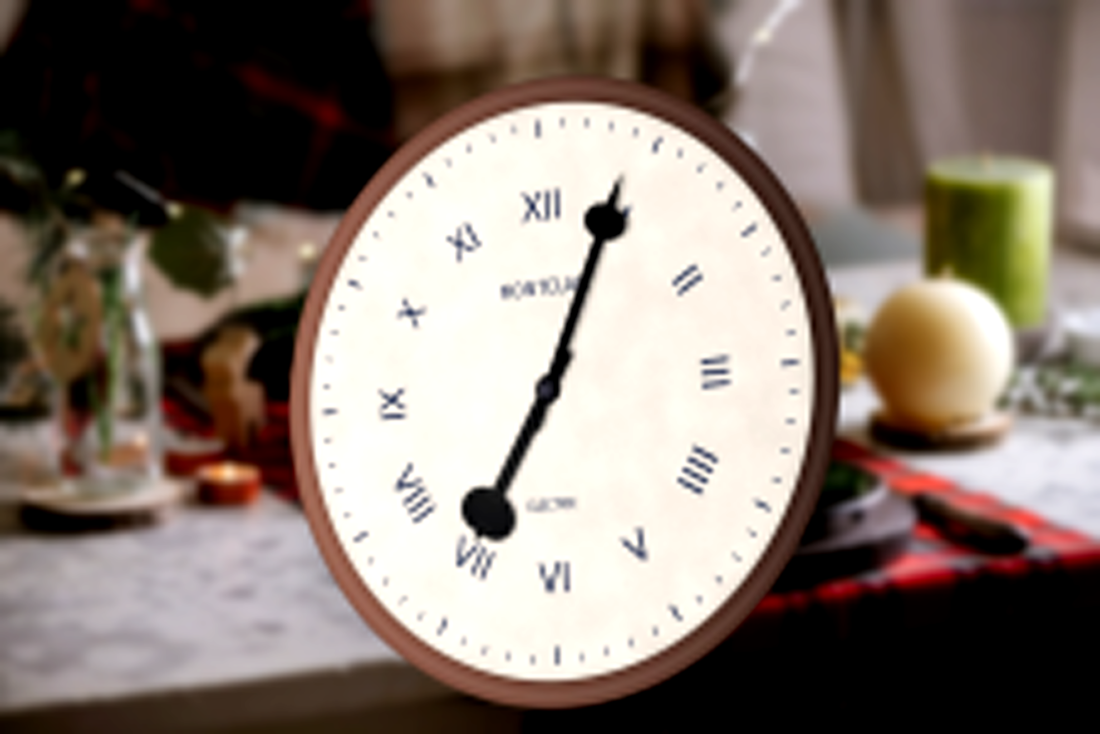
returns 7,04
